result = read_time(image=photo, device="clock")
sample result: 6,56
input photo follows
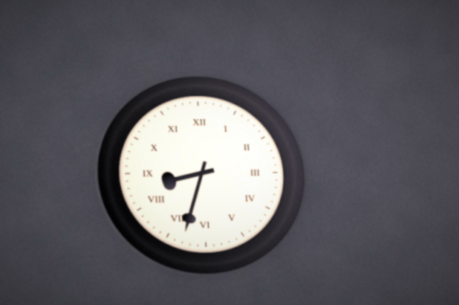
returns 8,33
